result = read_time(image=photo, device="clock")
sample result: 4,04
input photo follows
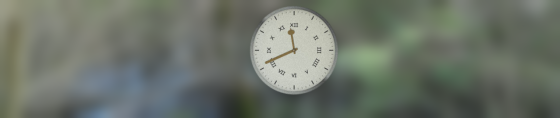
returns 11,41
